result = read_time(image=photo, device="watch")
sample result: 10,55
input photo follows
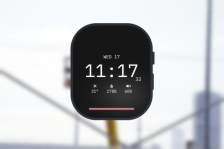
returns 11,17
